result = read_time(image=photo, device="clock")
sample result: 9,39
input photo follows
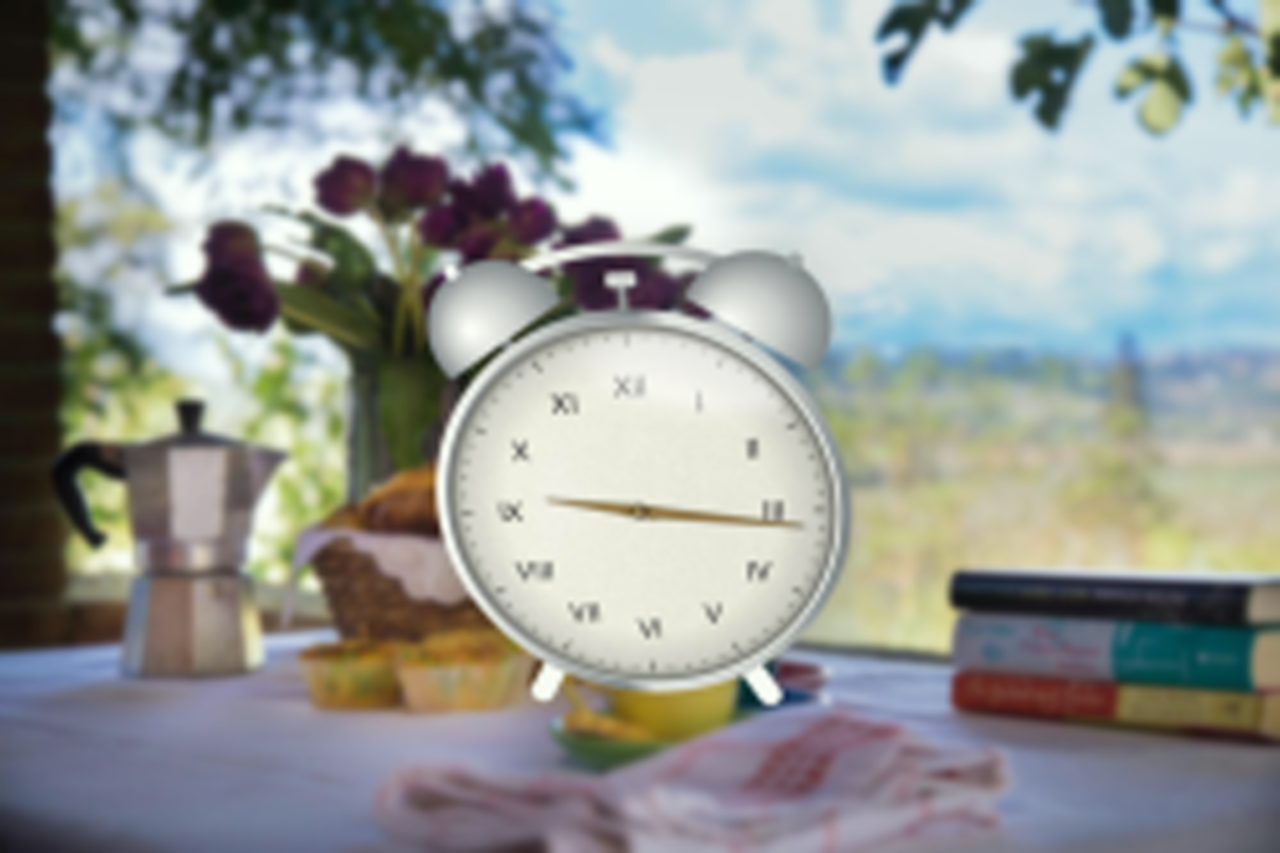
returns 9,16
